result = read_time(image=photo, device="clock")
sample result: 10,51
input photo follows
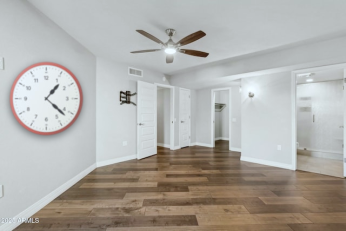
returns 1,22
